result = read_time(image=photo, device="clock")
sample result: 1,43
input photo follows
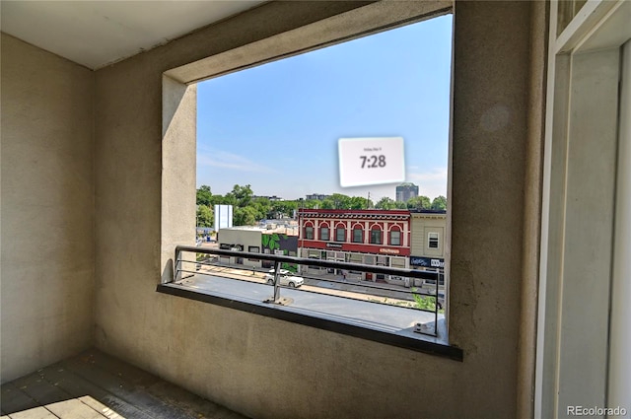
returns 7,28
